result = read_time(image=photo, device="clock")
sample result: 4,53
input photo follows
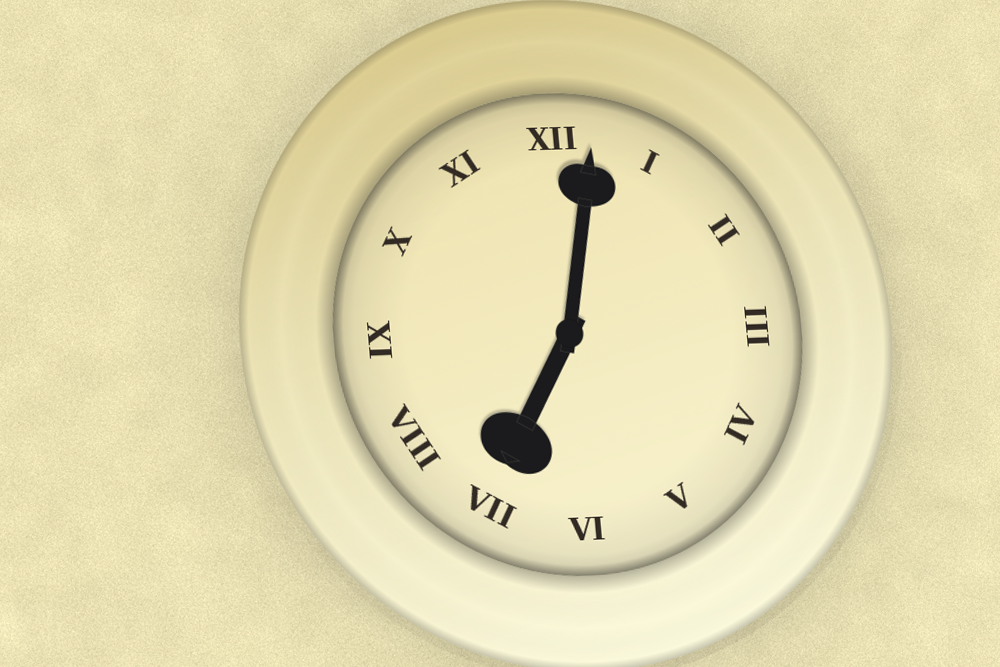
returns 7,02
